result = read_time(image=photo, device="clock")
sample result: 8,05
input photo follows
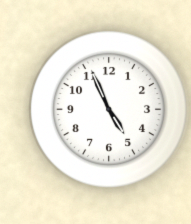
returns 4,56
